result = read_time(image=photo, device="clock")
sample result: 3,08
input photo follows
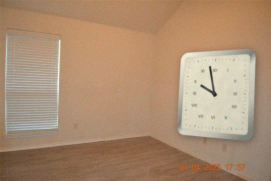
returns 9,58
